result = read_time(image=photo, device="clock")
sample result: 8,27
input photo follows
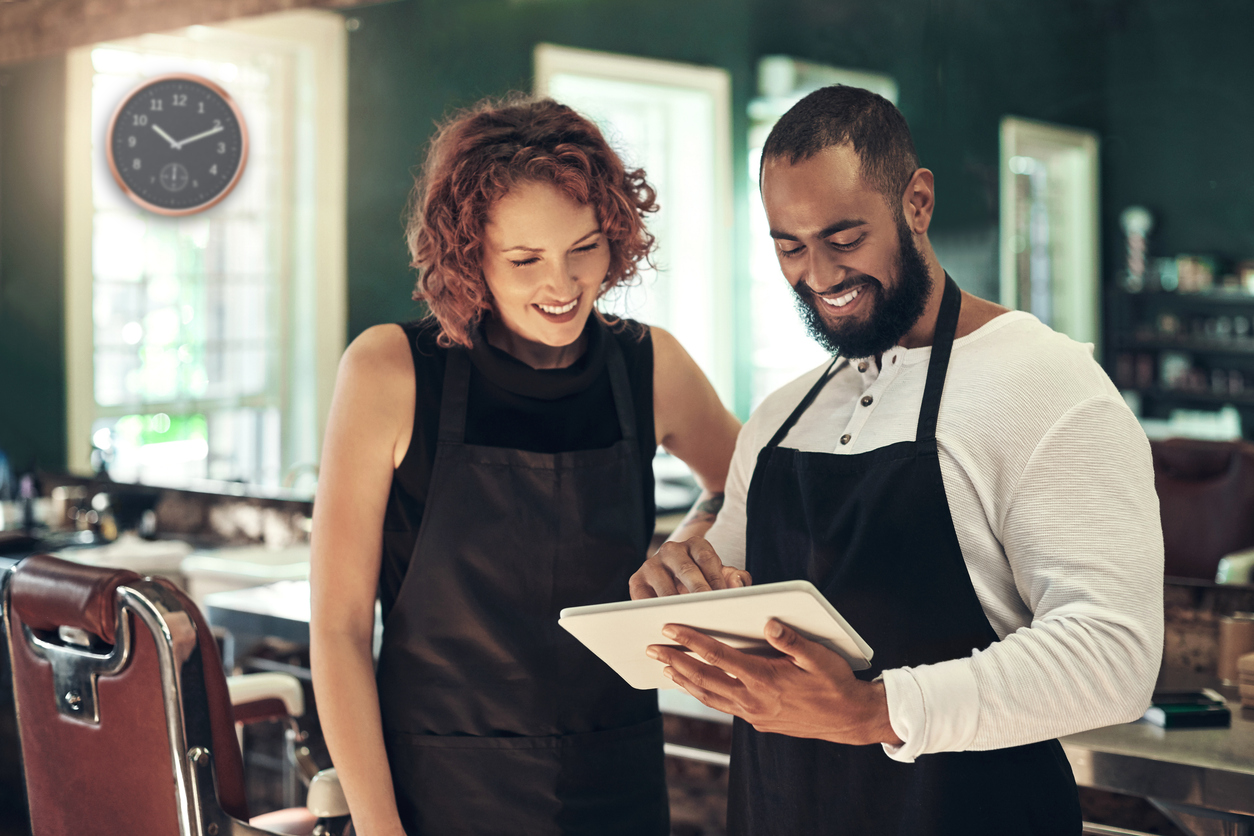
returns 10,11
